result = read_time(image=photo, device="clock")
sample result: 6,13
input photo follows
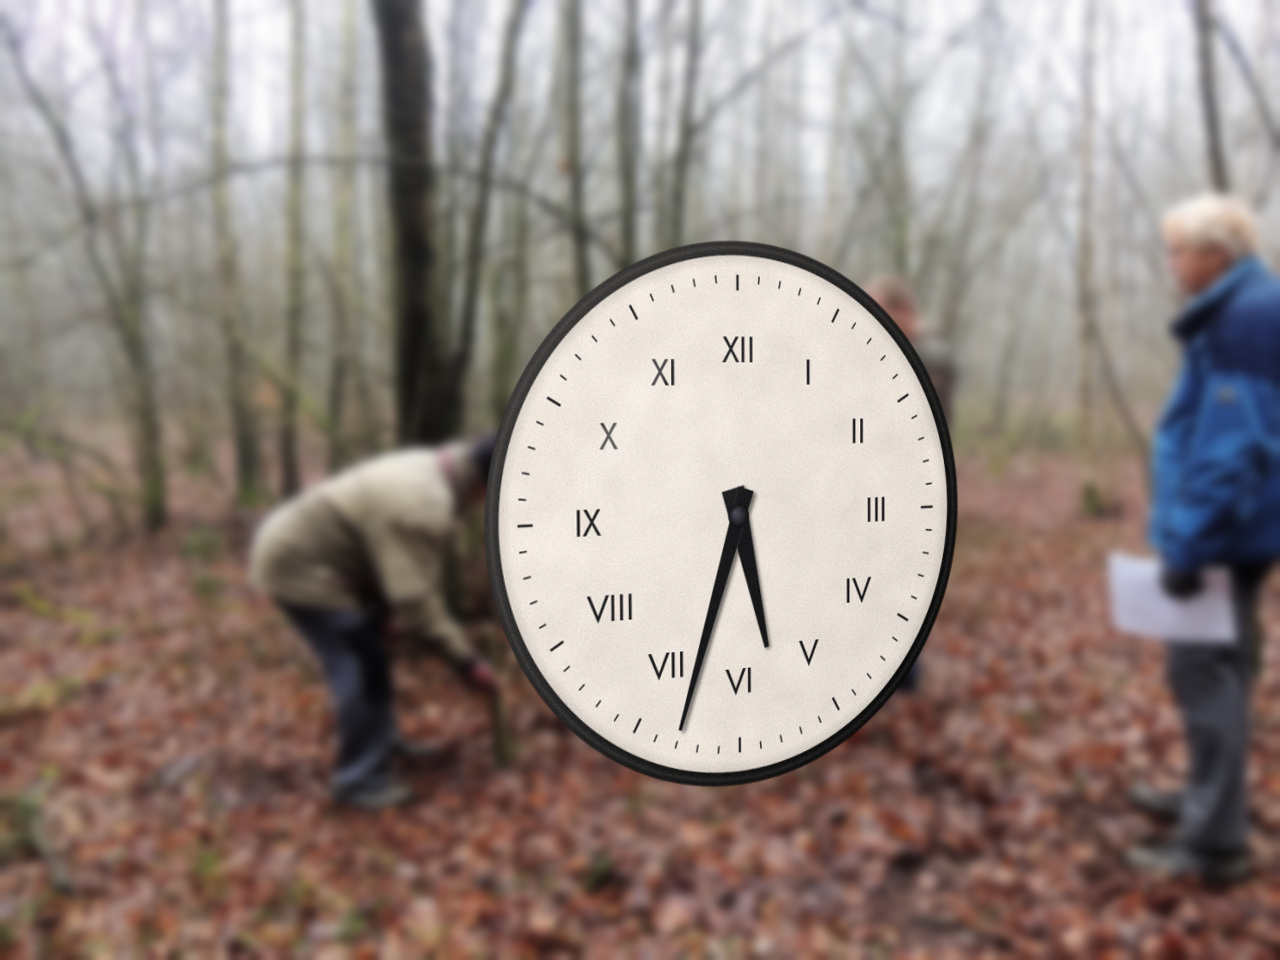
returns 5,33
